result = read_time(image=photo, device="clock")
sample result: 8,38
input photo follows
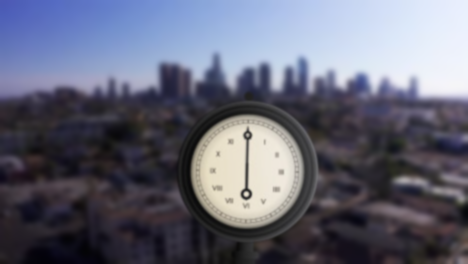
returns 6,00
